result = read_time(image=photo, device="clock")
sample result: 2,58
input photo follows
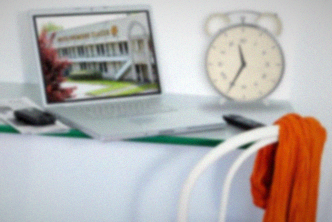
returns 11,35
